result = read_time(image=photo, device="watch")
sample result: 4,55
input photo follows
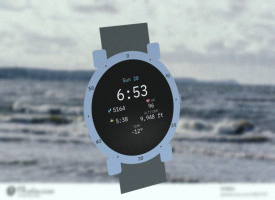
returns 6,53
